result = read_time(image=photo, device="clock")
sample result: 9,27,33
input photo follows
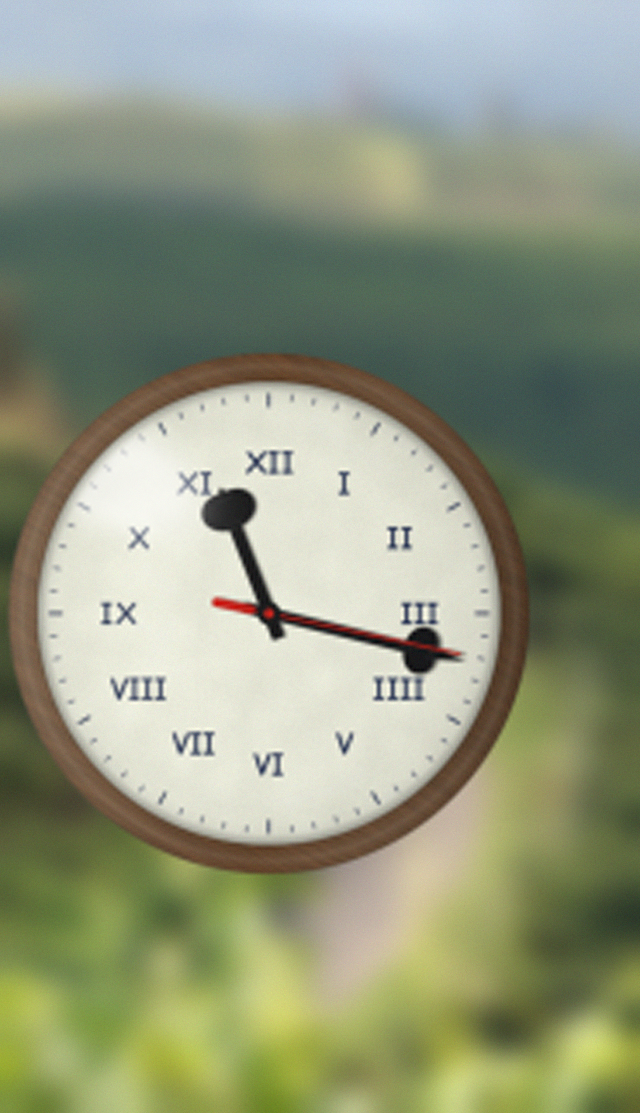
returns 11,17,17
